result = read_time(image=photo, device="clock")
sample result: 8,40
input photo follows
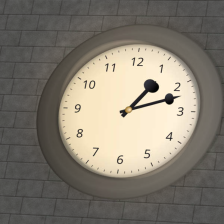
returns 1,12
